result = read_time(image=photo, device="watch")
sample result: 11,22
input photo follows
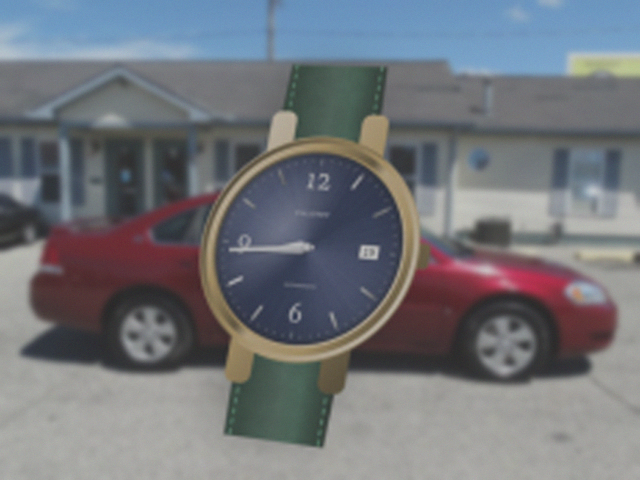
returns 8,44
